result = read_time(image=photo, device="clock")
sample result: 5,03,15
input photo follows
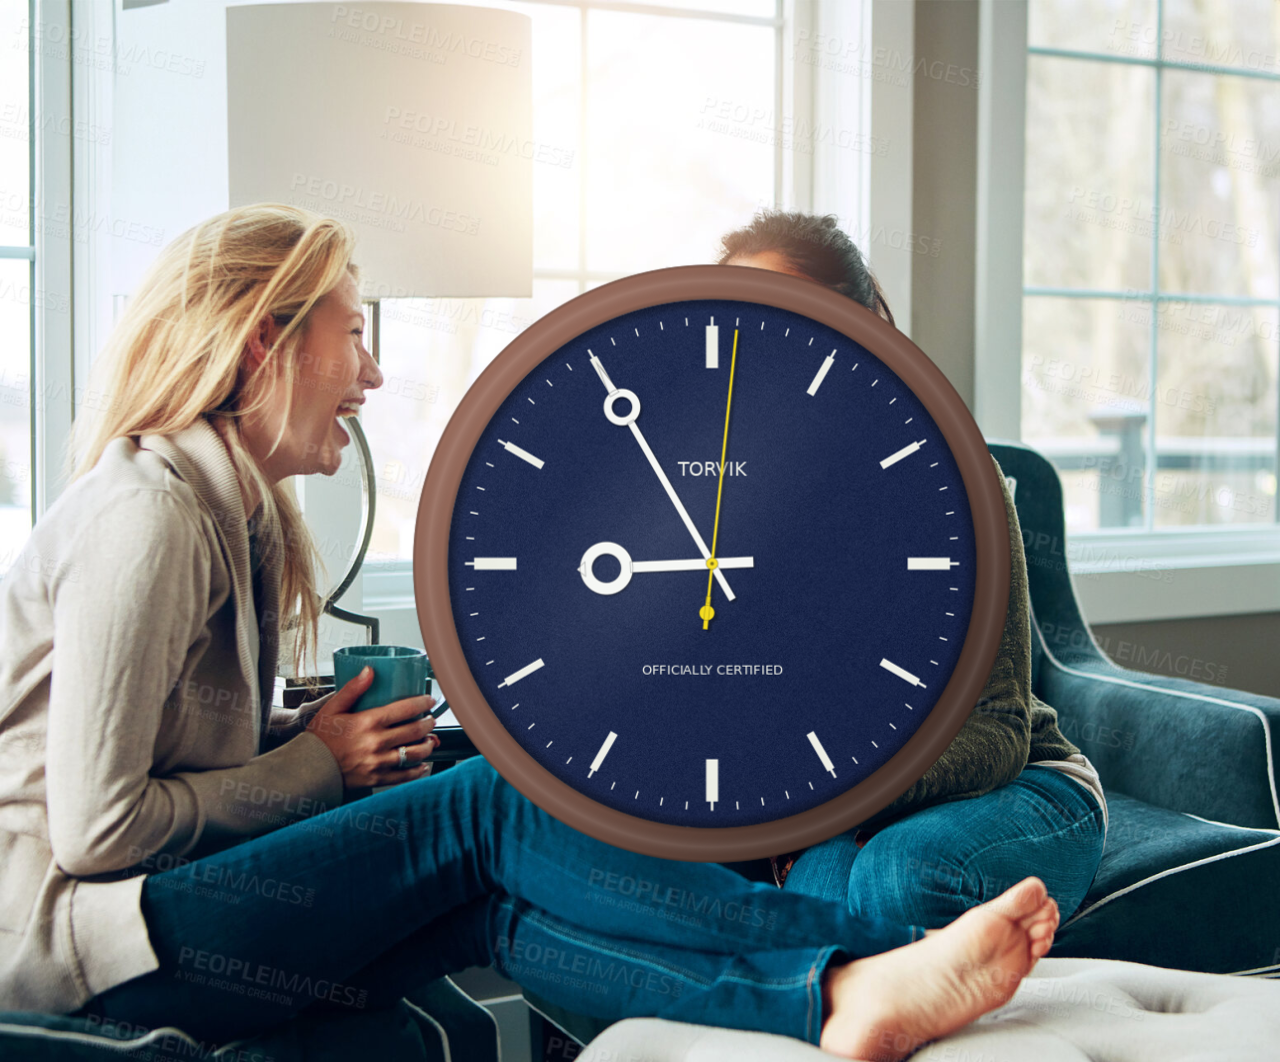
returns 8,55,01
